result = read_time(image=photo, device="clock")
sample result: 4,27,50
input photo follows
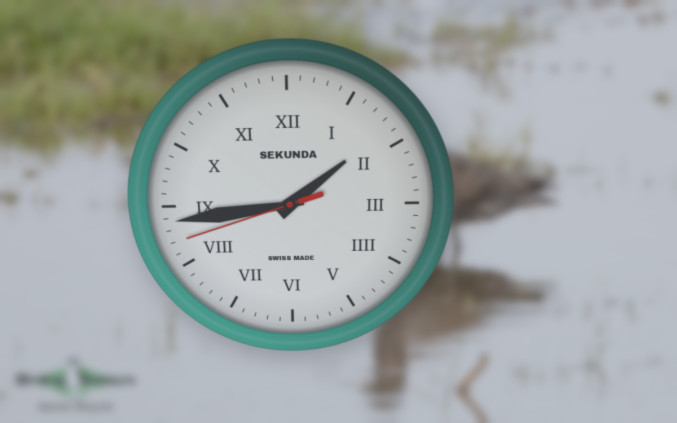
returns 1,43,42
